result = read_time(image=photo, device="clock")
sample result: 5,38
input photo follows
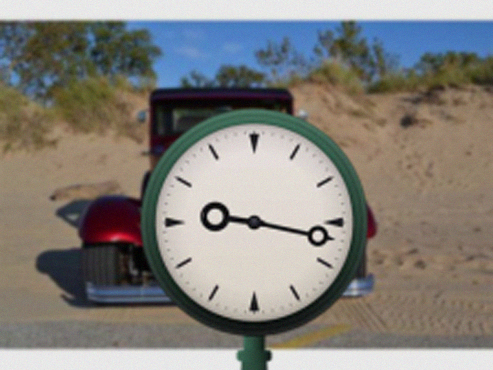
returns 9,17
